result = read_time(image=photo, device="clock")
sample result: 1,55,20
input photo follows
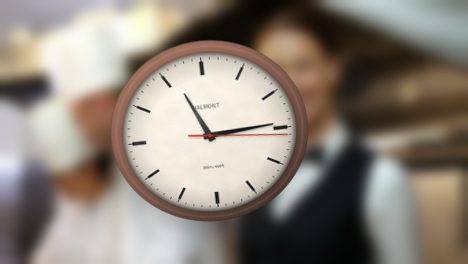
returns 11,14,16
